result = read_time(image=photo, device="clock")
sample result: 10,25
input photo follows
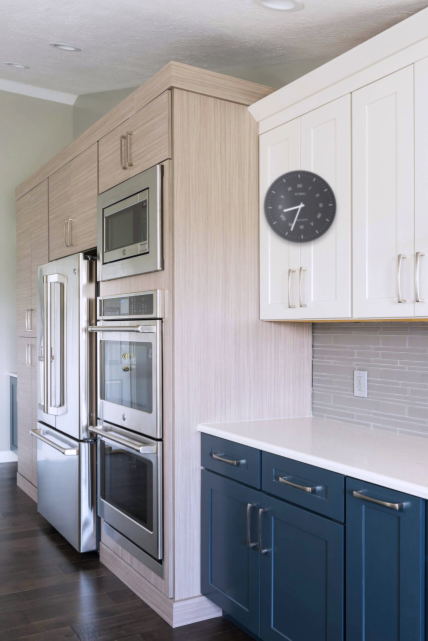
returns 8,34
